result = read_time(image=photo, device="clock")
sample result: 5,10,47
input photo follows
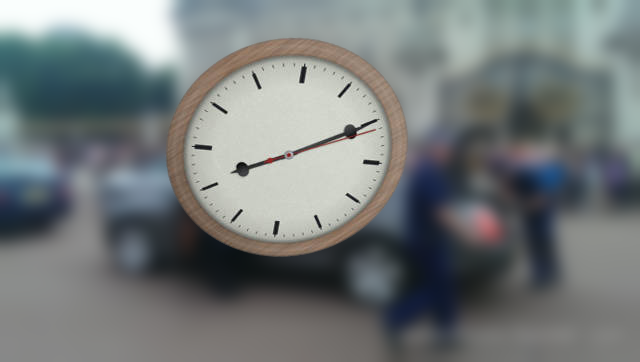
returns 8,10,11
